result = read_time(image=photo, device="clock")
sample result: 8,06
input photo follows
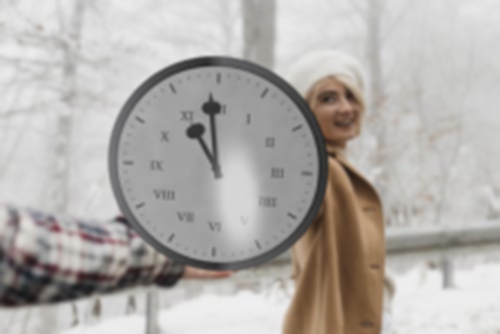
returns 10,59
